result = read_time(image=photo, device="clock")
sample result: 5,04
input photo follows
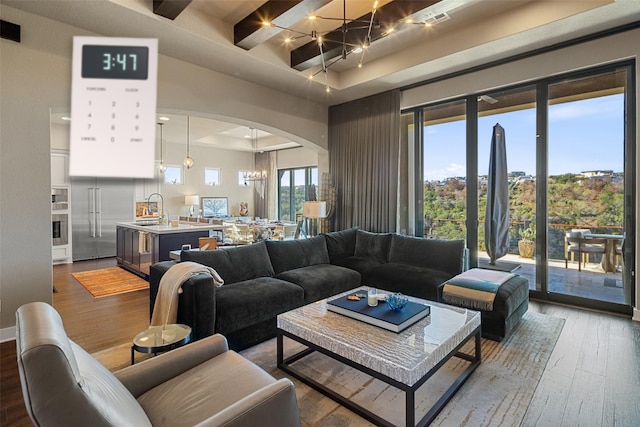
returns 3,47
